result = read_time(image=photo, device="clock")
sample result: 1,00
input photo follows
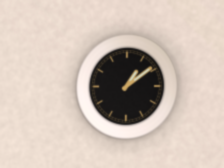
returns 1,09
